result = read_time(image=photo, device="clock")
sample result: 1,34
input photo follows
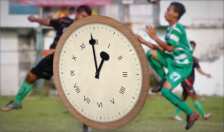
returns 12,59
